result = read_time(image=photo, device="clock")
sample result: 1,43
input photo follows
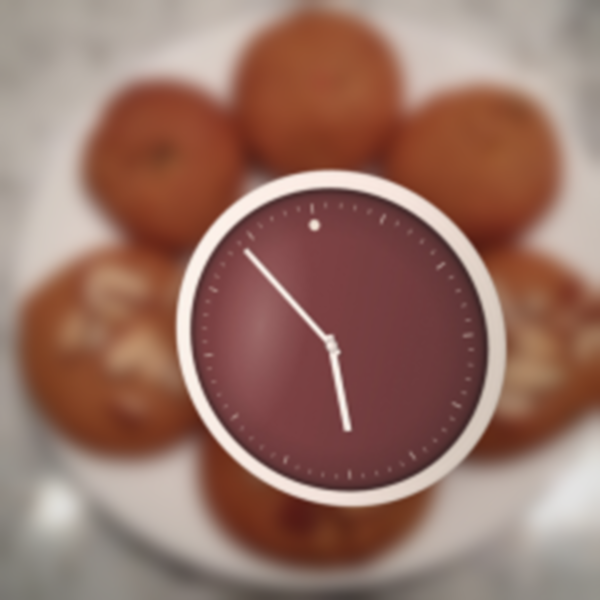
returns 5,54
